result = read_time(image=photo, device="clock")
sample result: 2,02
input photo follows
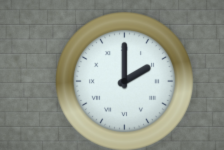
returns 2,00
